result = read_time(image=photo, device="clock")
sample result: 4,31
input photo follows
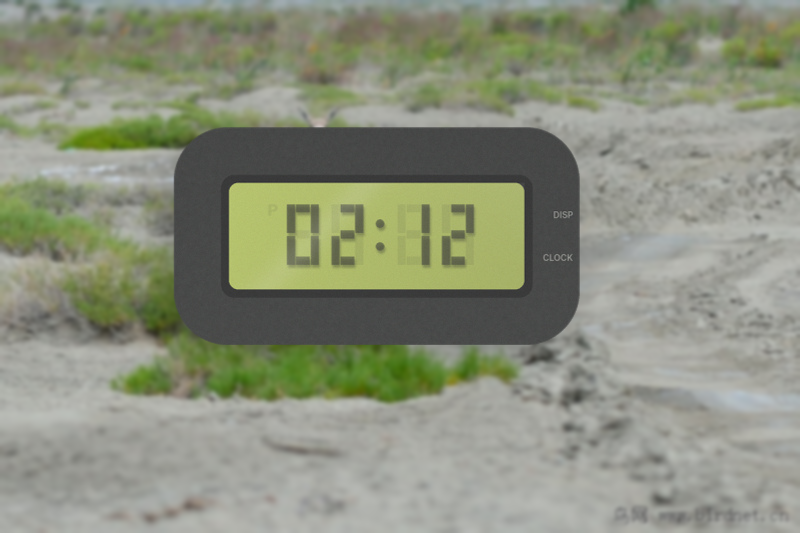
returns 2,12
